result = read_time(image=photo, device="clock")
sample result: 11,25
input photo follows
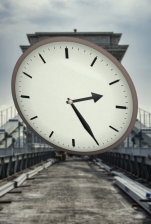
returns 2,25
